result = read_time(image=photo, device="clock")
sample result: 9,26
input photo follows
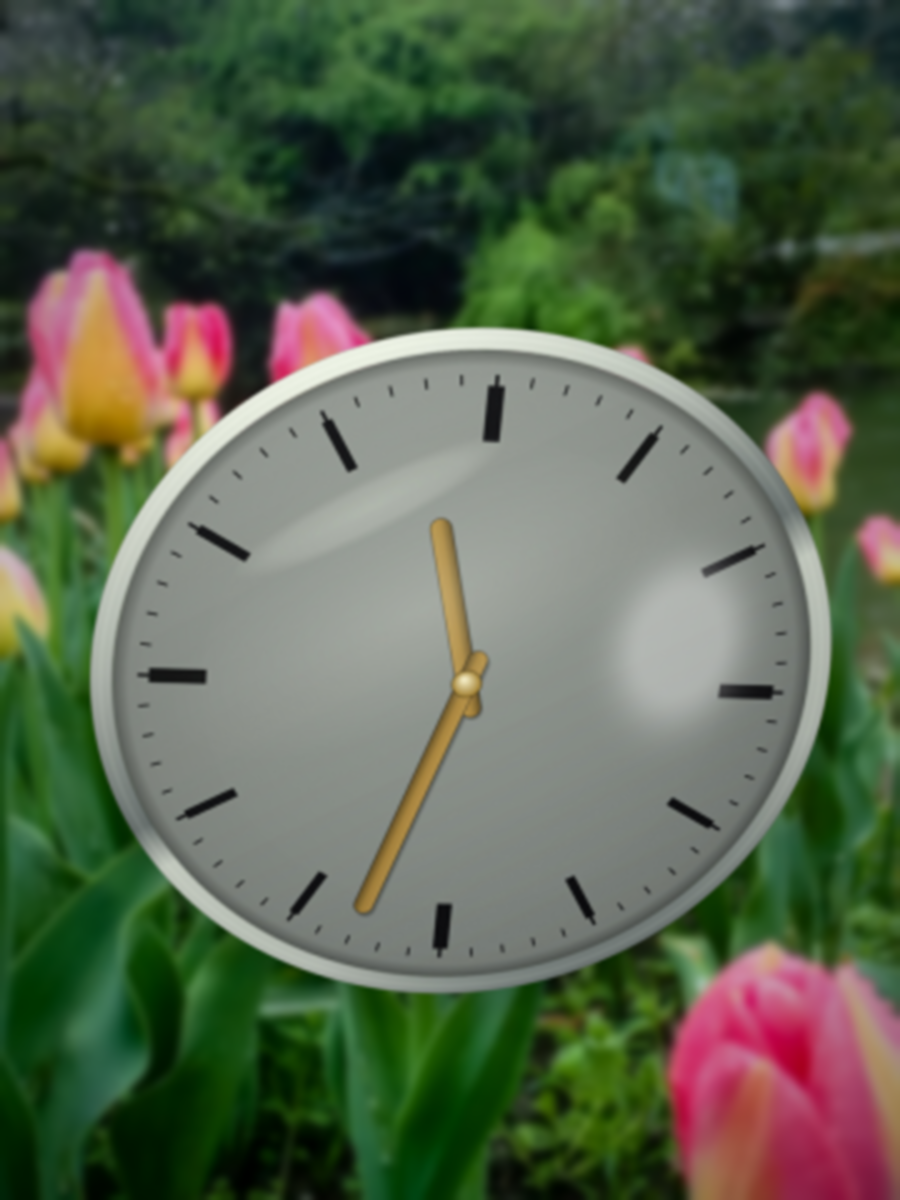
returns 11,33
